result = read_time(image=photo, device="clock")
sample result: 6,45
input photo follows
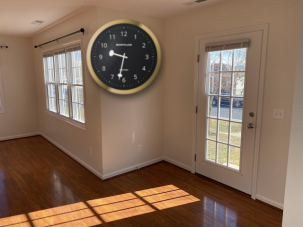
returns 9,32
